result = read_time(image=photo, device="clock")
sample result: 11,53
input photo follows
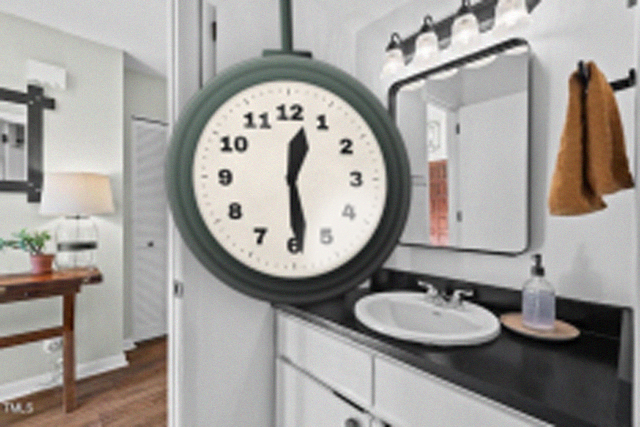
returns 12,29
